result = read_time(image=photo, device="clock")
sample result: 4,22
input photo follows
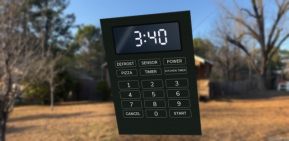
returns 3,40
